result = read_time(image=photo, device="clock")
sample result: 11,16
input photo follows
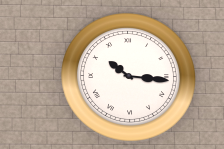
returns 10,16
